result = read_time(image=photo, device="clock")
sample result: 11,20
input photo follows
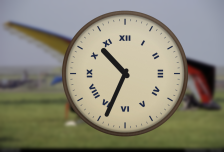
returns 10,34
